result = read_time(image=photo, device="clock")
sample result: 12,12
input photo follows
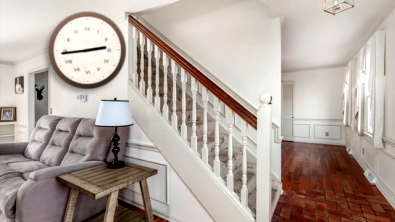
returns 2,44
